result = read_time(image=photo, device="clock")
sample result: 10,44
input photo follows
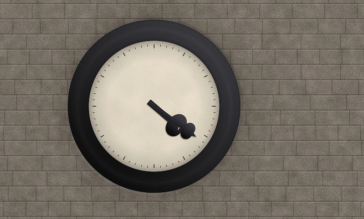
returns 4,21
